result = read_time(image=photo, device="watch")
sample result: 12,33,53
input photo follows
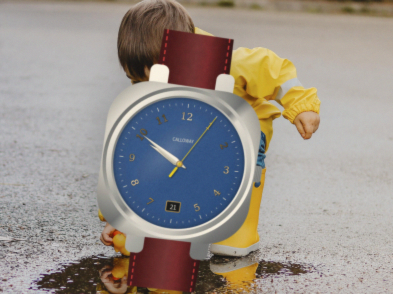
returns 9,50,05
